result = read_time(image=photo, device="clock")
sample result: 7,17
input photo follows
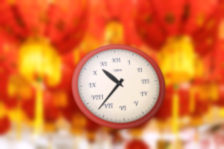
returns 10,37
